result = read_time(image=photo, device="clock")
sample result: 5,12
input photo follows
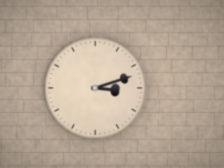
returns 3,12
